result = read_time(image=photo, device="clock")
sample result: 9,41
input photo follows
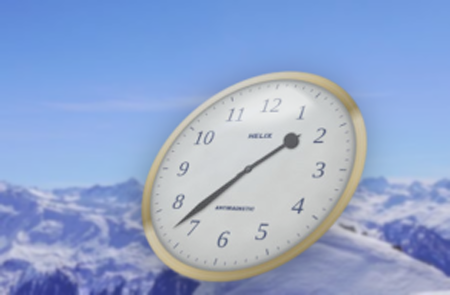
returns 1,37
